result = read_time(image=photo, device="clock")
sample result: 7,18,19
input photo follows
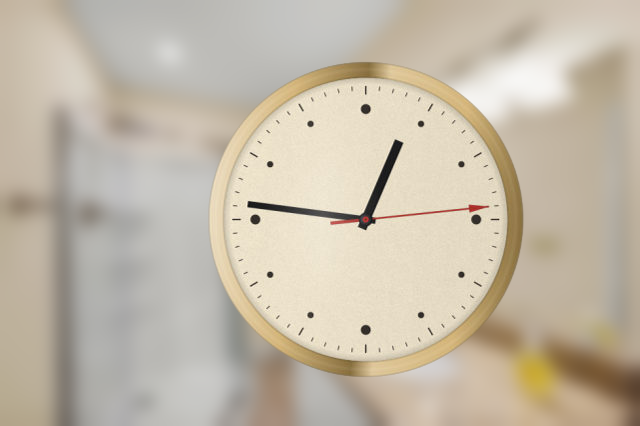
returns 12,46,14
